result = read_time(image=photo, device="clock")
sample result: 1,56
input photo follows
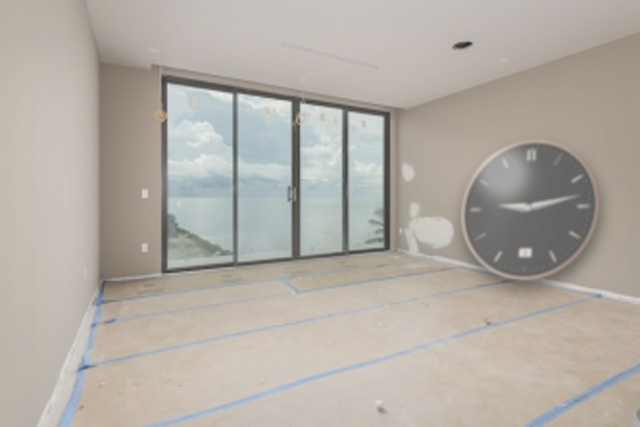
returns 9,13
